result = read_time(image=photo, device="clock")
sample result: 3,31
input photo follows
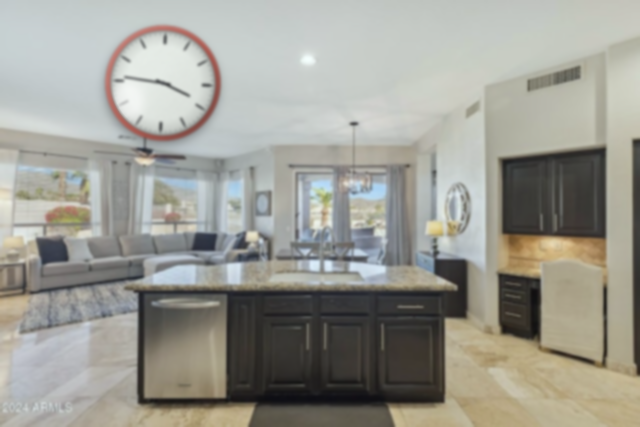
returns 3,46
